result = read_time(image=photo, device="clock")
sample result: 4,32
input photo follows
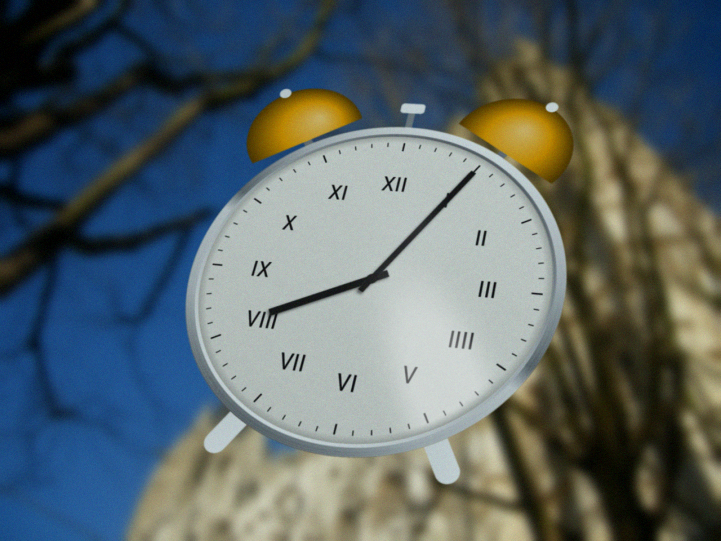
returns 8,05
